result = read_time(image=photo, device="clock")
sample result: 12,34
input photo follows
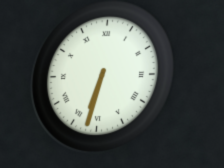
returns 6,32
